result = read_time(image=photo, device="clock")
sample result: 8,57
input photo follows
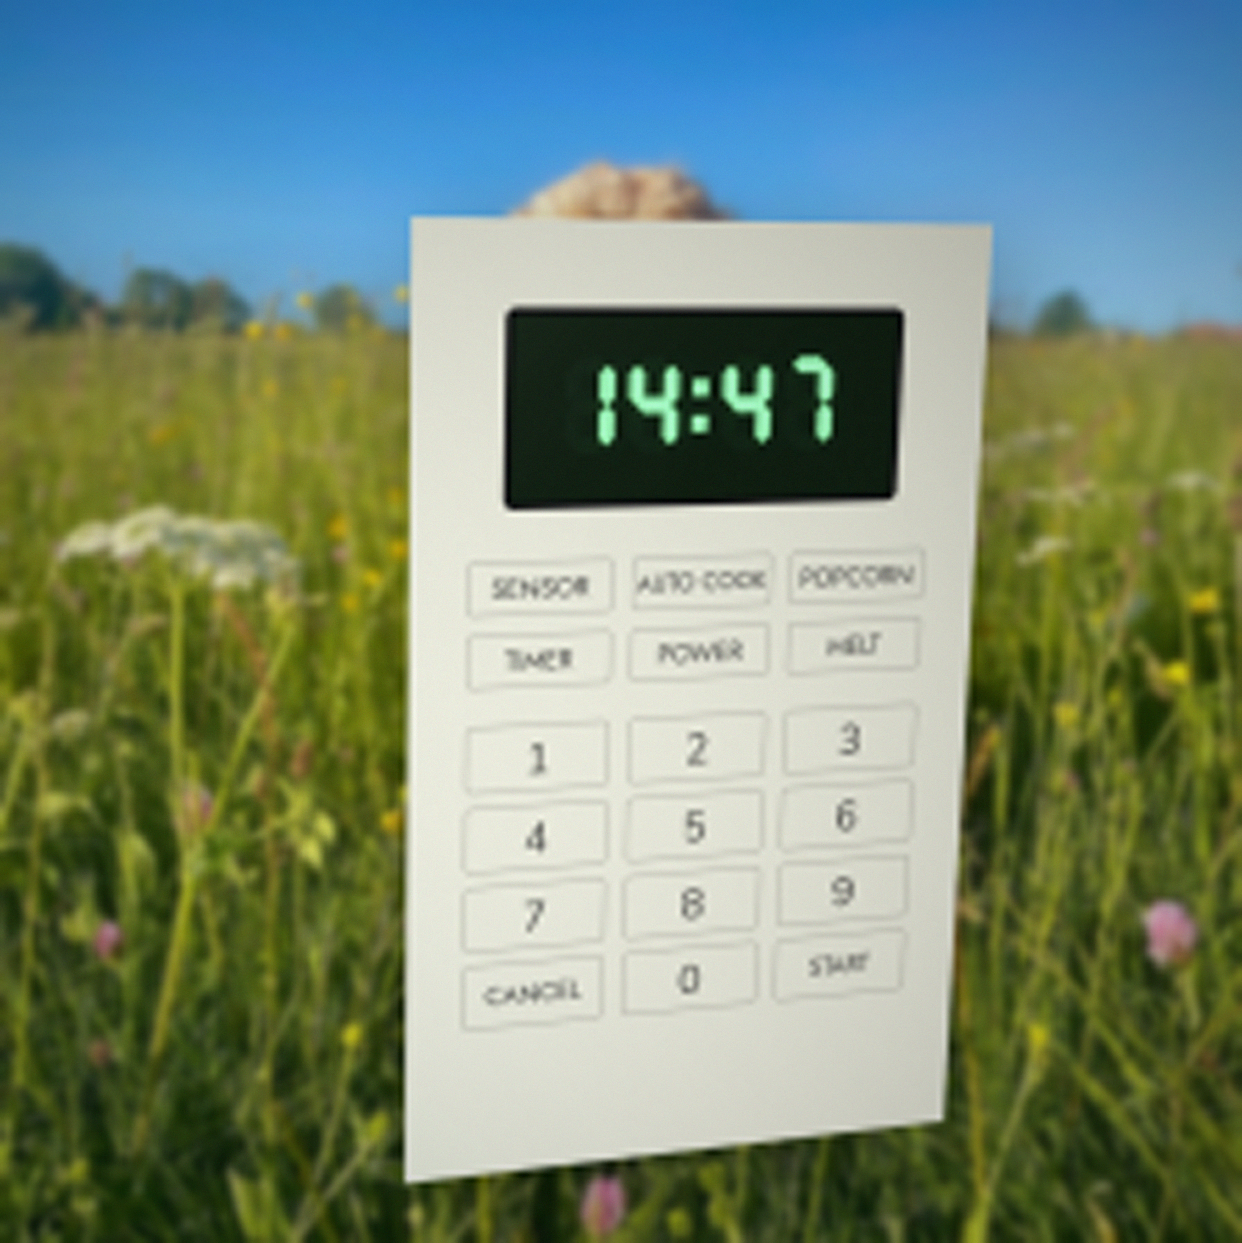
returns 14,47
